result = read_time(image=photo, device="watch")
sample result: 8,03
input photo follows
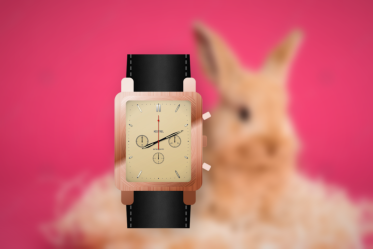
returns 8,11
